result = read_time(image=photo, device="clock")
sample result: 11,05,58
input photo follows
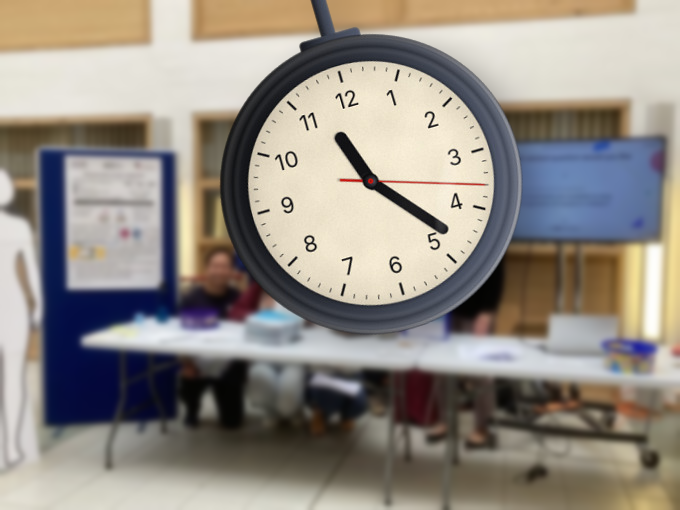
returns 11,23,18
